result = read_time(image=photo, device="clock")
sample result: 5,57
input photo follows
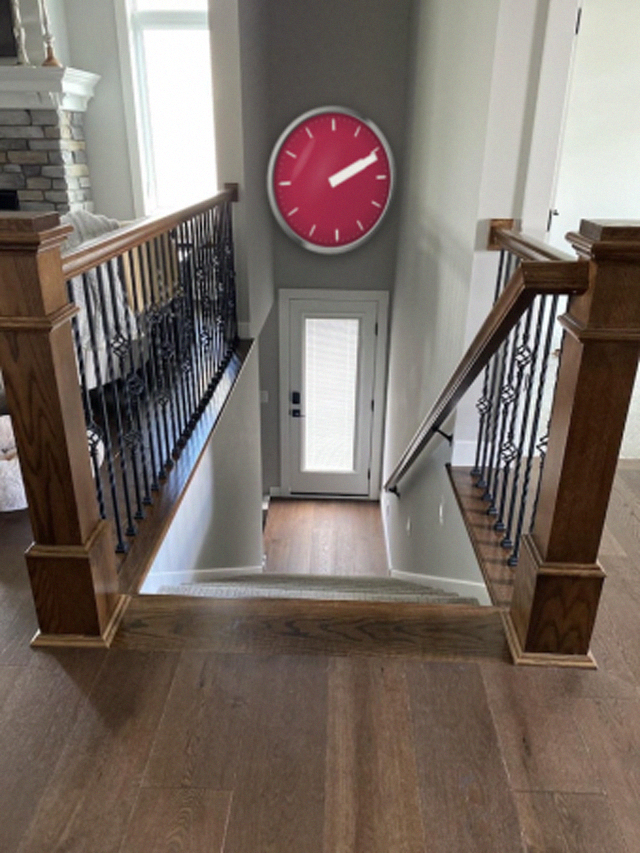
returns 2,11
